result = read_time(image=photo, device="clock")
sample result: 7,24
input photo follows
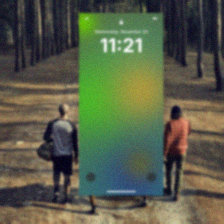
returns 11,21
